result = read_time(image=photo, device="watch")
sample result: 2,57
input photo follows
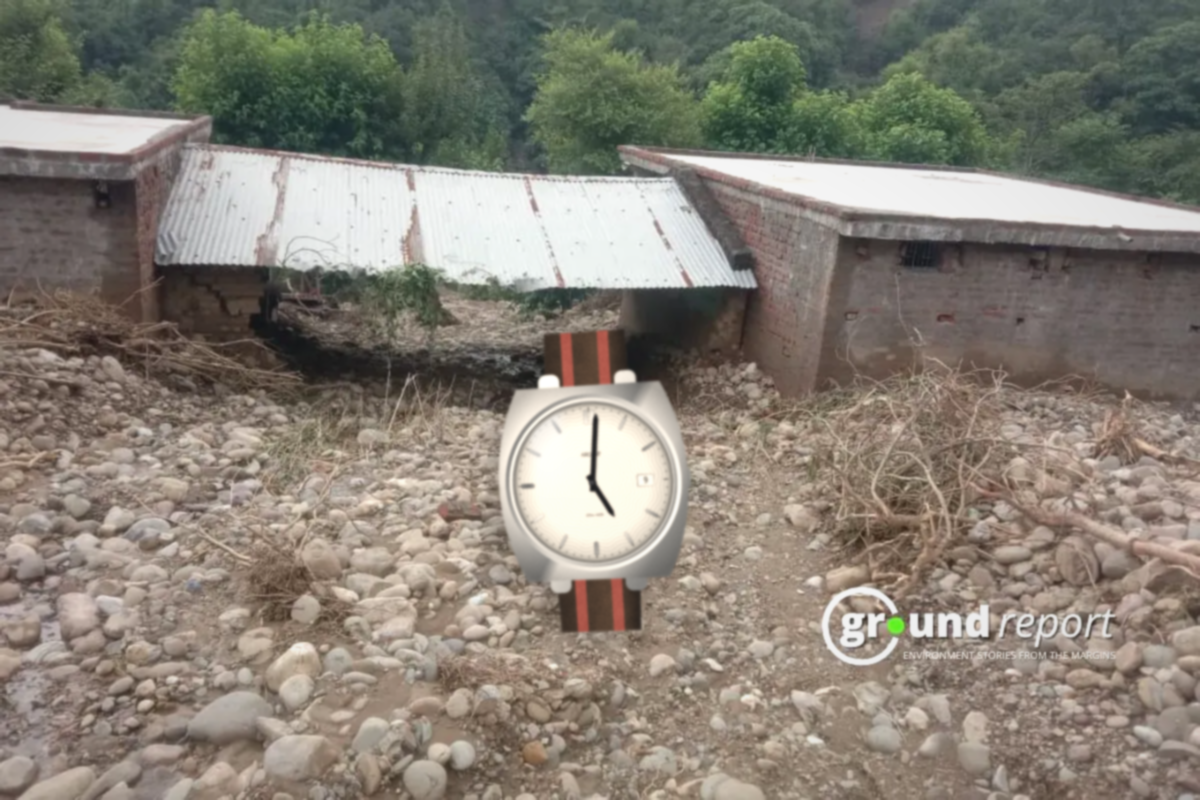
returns 5,01
